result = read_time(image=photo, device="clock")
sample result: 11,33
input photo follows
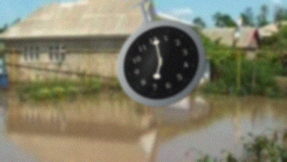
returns 7,01
